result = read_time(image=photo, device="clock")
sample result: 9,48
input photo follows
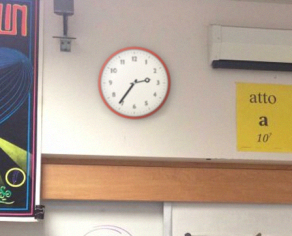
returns 2,36
